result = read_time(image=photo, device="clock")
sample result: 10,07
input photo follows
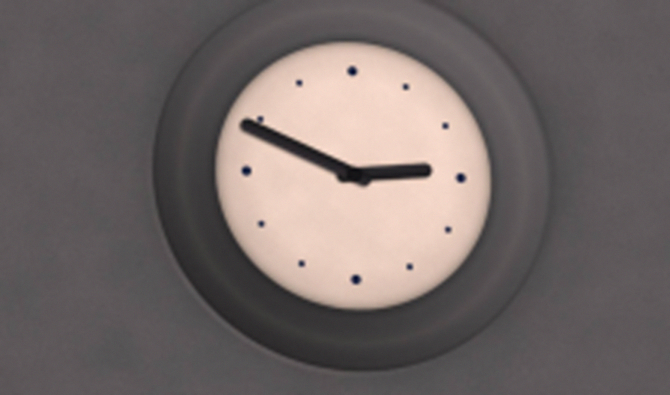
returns 2,49
